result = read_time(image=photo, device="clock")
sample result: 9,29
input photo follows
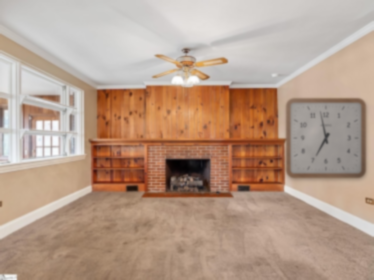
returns 6,58
